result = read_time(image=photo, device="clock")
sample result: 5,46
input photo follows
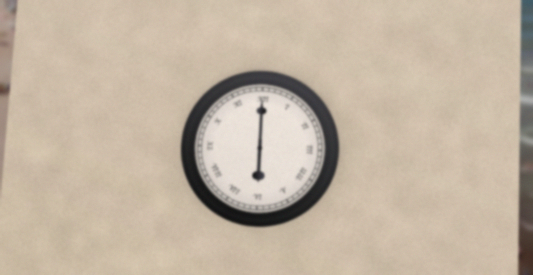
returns 6,00
